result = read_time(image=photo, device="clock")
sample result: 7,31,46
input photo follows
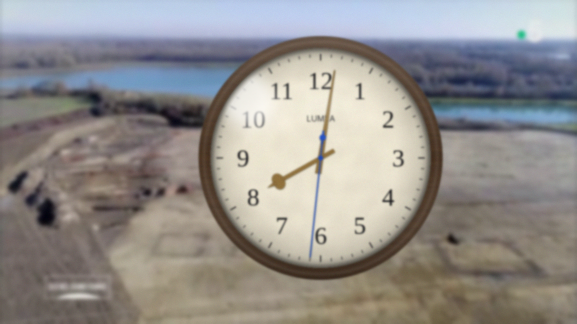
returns 8,01,31
